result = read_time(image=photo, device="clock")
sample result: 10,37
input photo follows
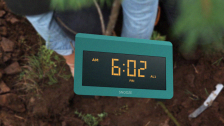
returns 6,02
